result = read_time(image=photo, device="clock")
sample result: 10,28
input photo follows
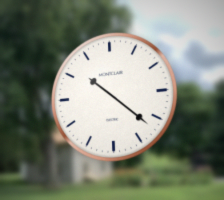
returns 10,22
